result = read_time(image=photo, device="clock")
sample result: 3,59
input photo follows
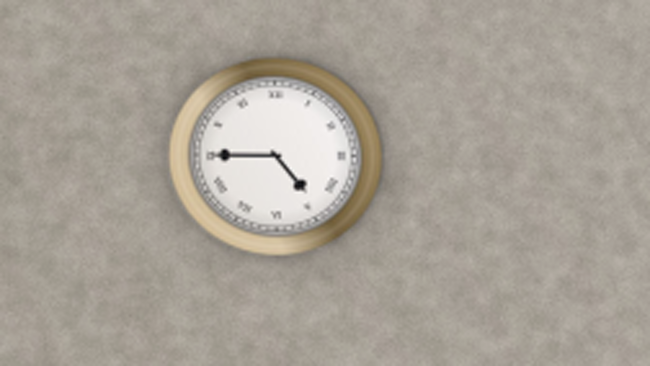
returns 4,45
